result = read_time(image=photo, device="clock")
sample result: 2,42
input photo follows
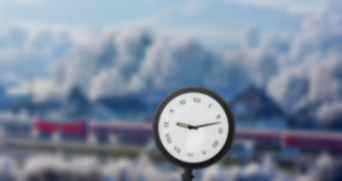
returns 9,12
